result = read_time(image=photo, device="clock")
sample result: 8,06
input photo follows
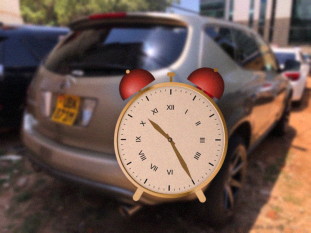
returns 10,25
